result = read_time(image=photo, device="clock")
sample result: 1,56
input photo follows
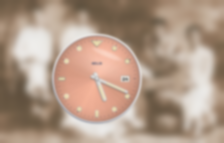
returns 5,19
